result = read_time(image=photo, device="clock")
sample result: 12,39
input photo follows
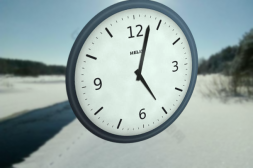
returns 5,03
